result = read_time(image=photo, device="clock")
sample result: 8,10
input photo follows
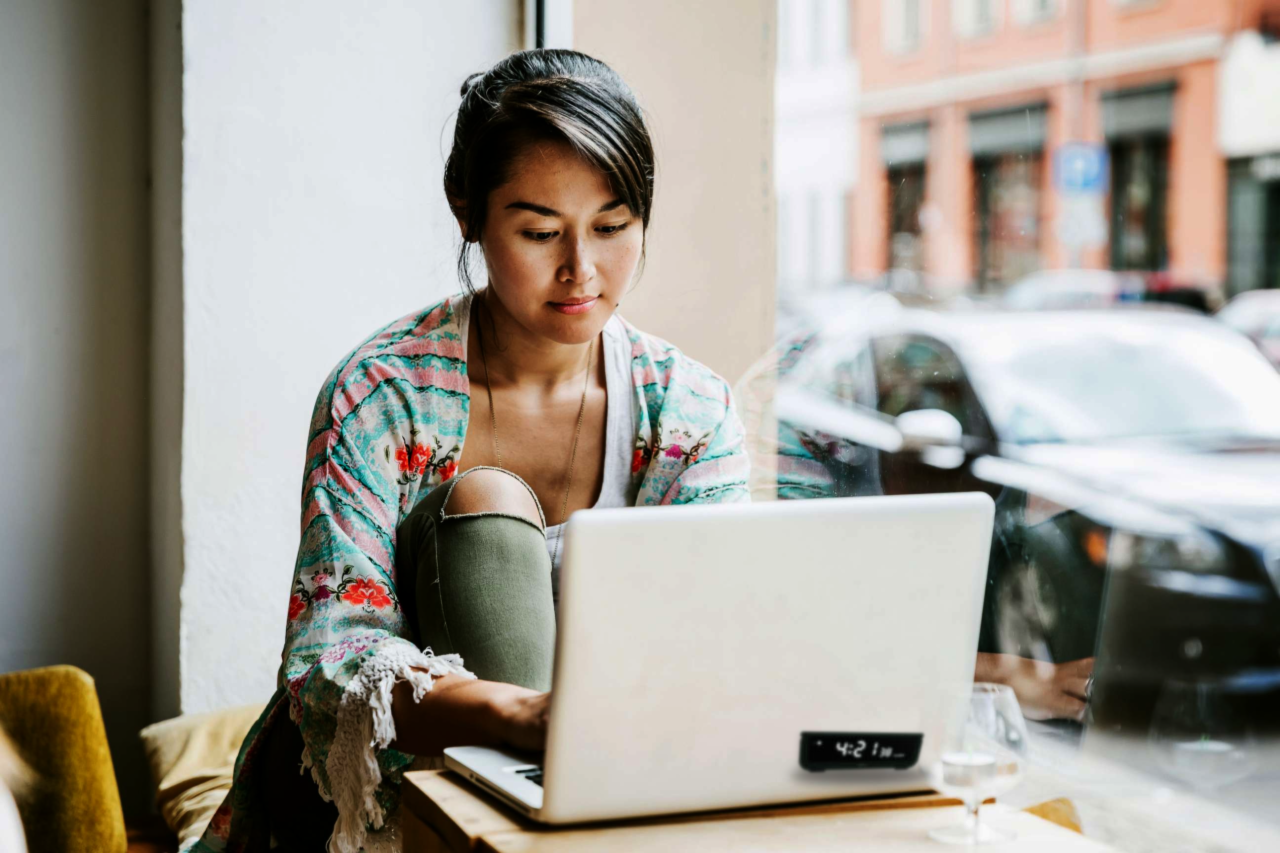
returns 4,21
